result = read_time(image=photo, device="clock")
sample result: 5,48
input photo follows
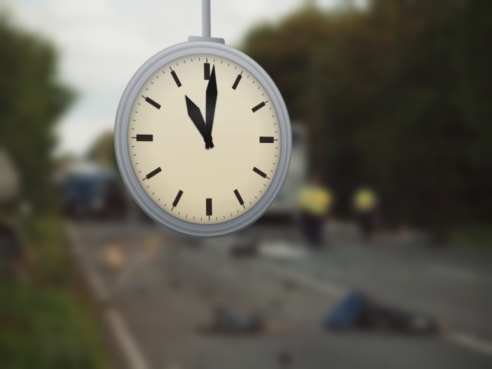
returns 11,01
